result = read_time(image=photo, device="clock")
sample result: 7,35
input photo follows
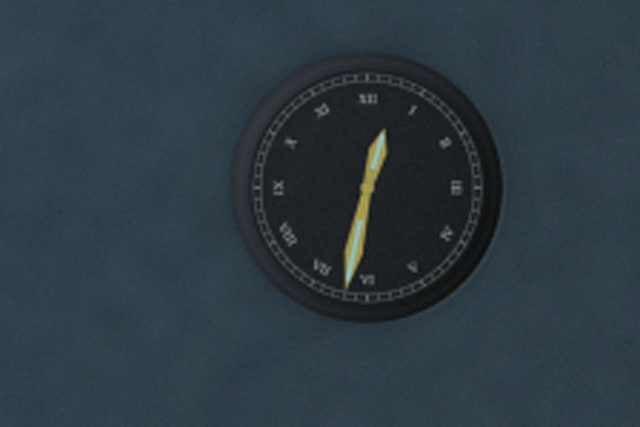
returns 12,32
